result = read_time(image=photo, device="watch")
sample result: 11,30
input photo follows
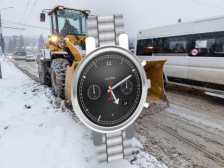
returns 5,11
